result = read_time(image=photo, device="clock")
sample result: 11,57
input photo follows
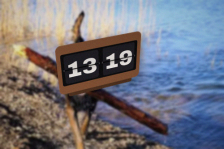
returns 13,19
